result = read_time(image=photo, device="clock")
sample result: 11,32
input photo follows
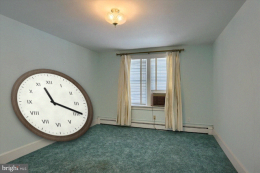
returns 11,19
